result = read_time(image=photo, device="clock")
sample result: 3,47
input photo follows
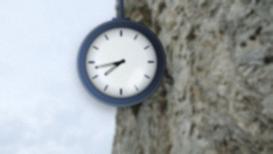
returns 7,43
